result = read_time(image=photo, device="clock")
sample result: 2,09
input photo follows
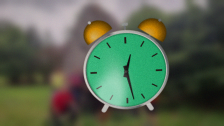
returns 12,28
